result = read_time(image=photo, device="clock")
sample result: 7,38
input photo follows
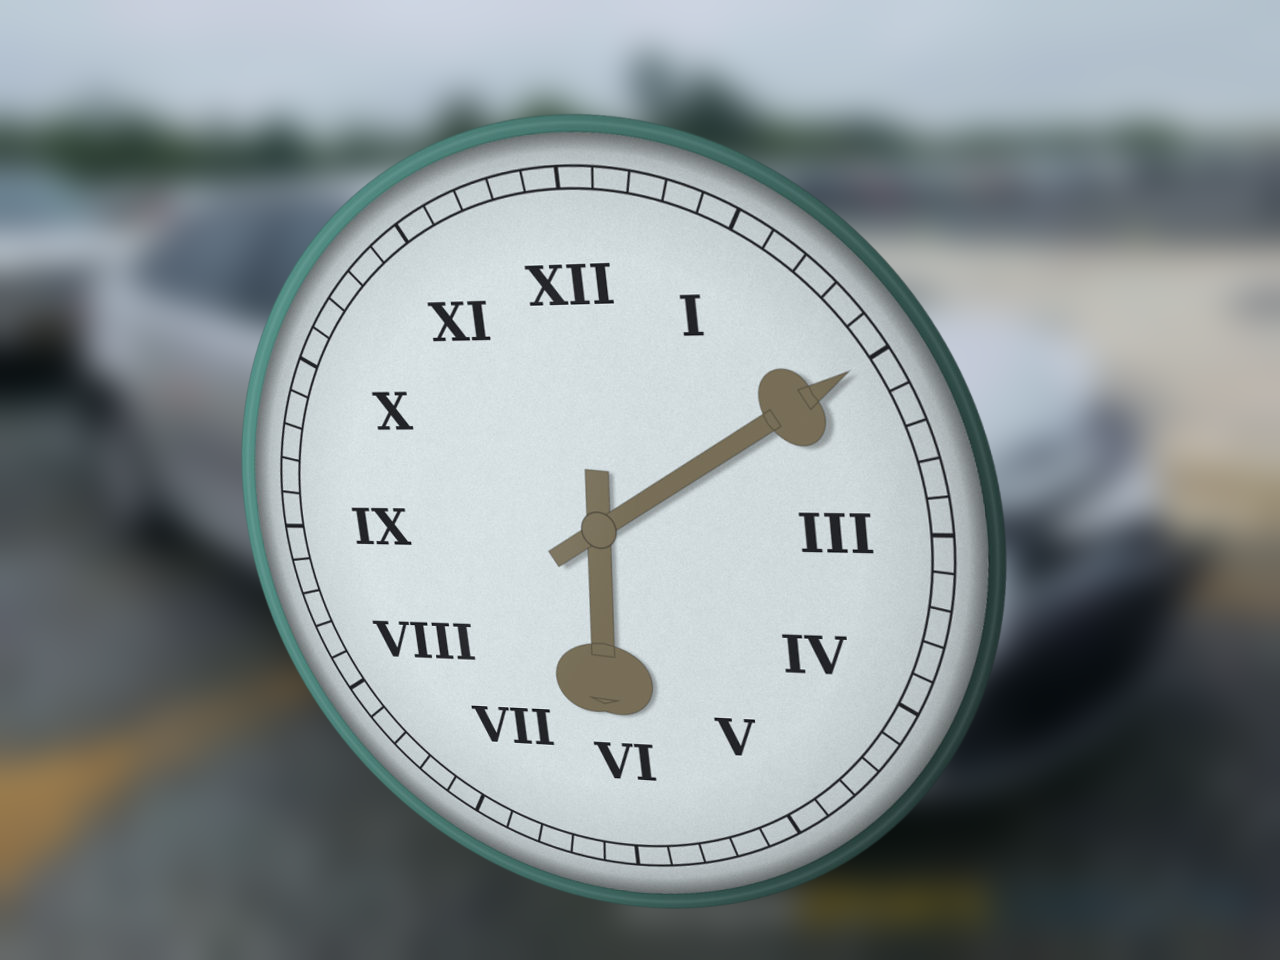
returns 6,10
